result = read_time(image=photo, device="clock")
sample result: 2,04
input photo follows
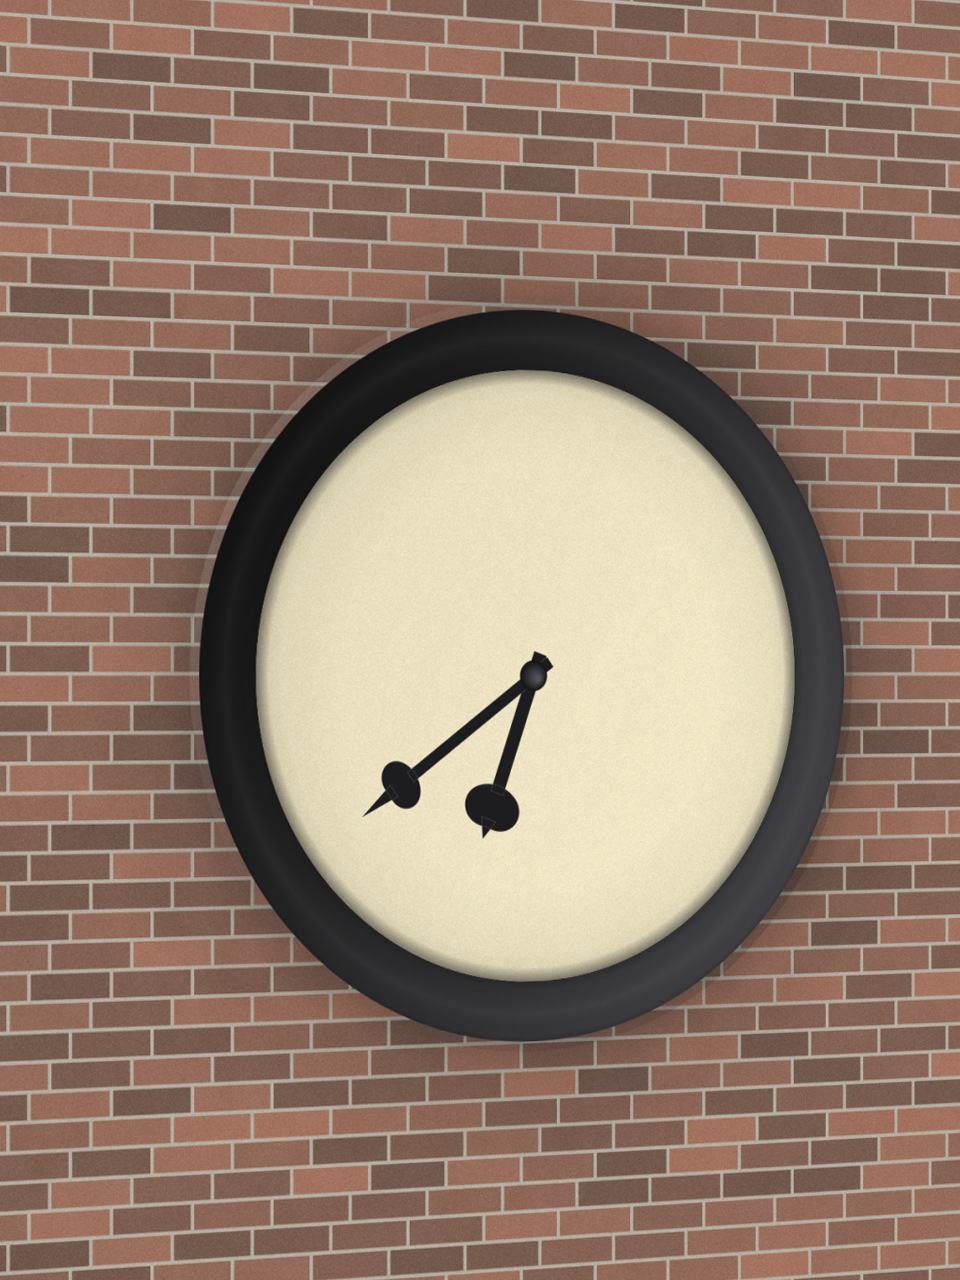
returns 6,39
